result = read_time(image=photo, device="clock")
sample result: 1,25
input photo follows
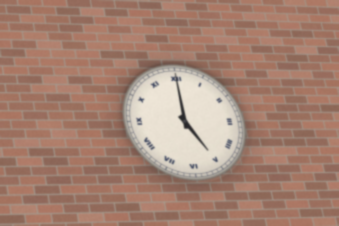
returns 5,00
